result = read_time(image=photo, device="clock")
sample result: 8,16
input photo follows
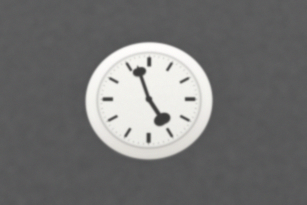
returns 4,57
